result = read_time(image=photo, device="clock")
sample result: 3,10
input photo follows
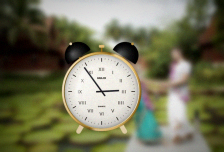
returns 2,54
